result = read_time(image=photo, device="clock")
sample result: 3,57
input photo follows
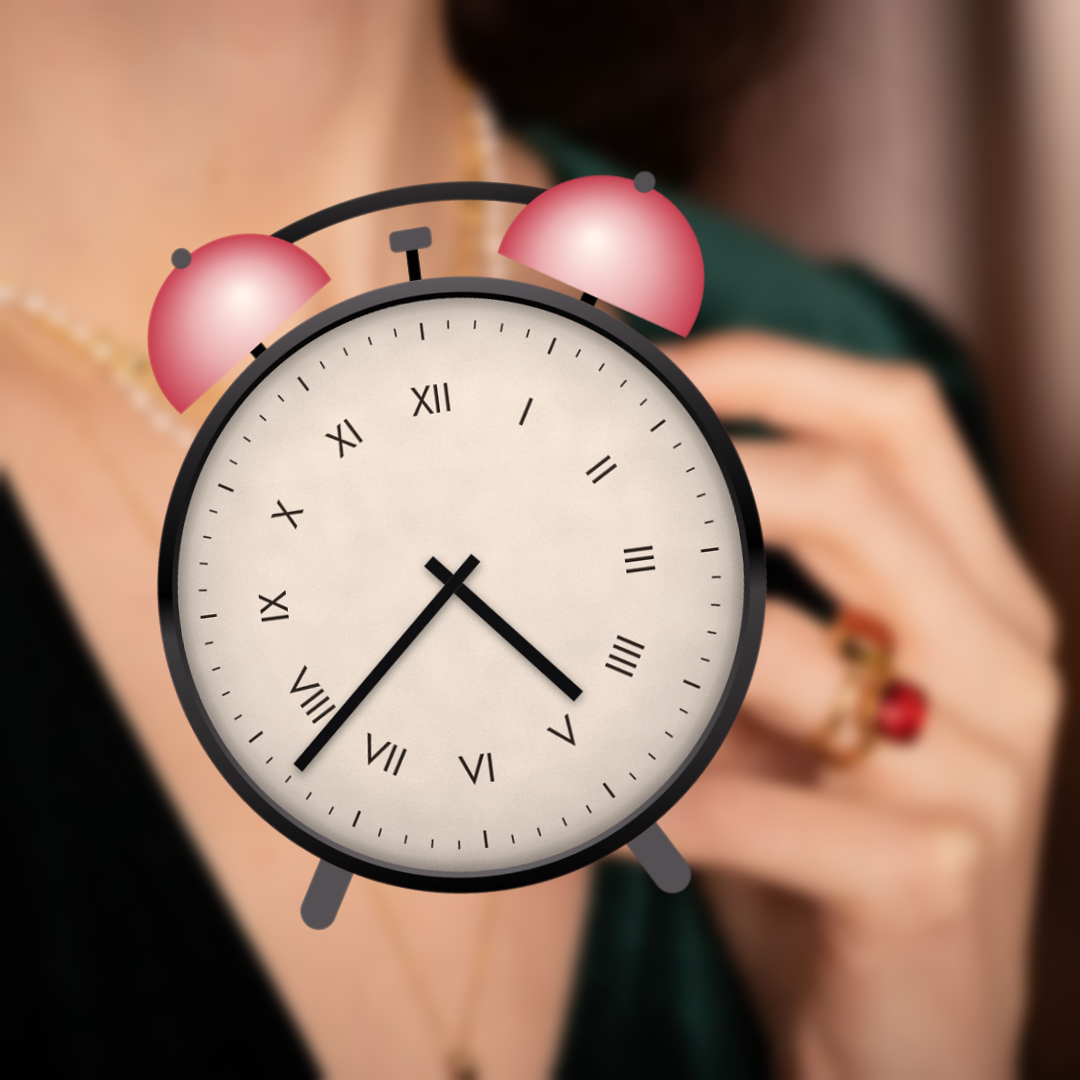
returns 4,38
